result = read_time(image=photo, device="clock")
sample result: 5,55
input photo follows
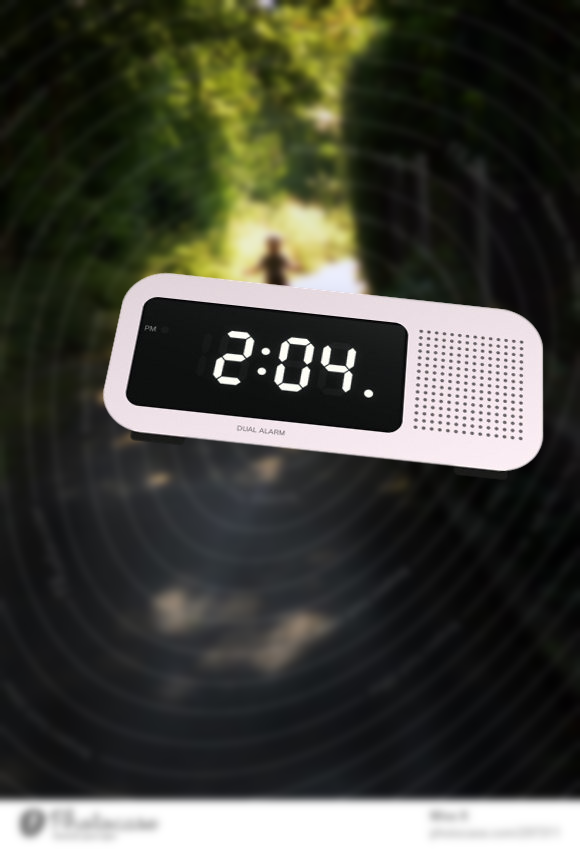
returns 2,04
